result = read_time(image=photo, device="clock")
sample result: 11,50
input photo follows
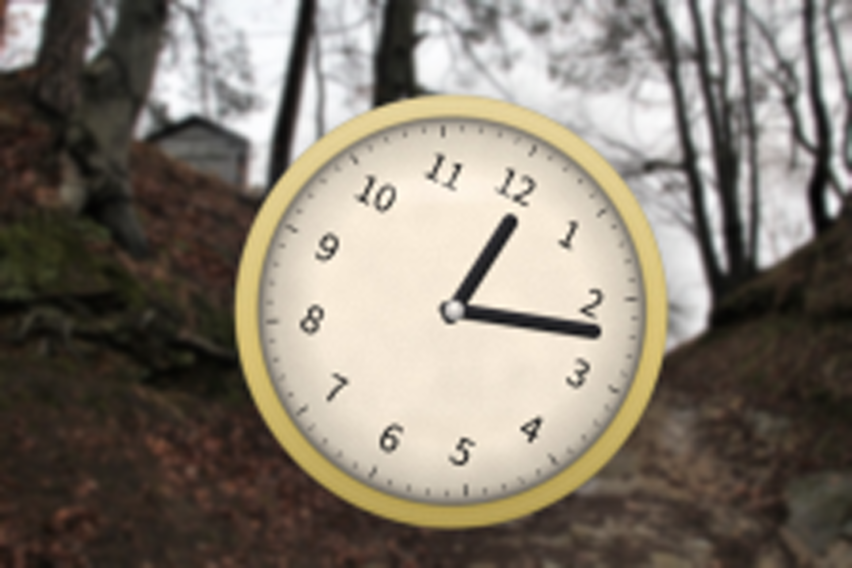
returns 12,12
